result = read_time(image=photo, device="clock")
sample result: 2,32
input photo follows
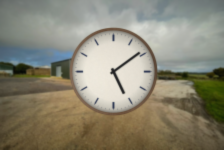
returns 5,09
